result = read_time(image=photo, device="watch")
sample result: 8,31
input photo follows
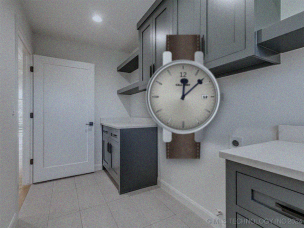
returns 12,08
